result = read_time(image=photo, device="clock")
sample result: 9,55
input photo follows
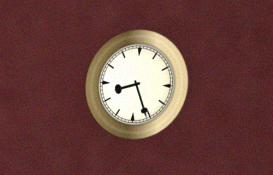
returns 8,26
